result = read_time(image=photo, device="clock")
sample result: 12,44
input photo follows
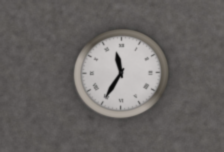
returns 11,35
